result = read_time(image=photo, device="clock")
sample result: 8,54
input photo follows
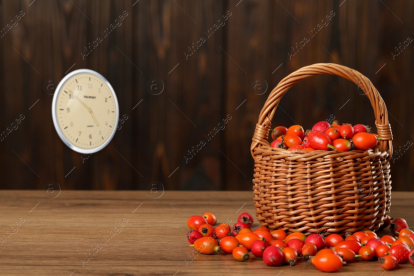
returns 4,51
